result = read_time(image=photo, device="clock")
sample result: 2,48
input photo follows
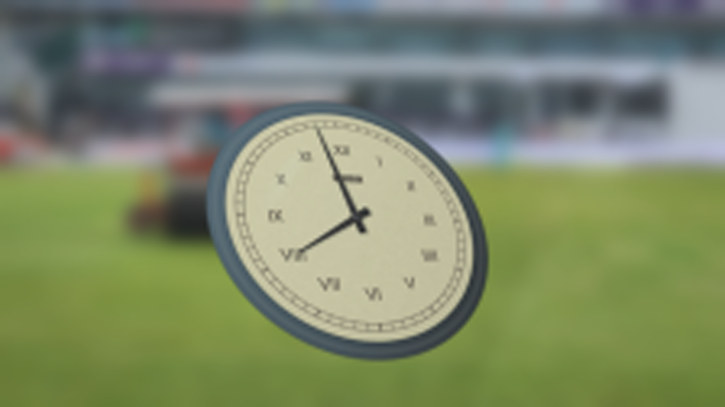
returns 7,58
